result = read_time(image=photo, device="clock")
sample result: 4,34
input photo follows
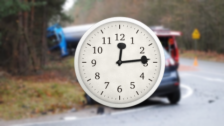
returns 12,14
